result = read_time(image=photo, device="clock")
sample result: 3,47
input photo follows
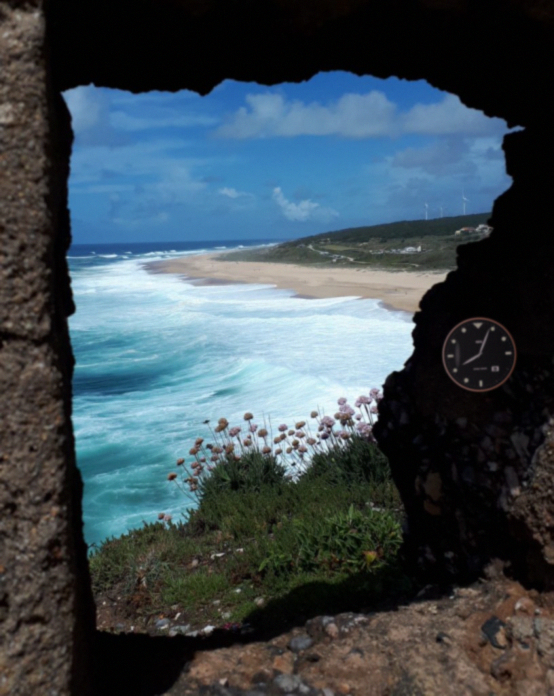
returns 8,04
